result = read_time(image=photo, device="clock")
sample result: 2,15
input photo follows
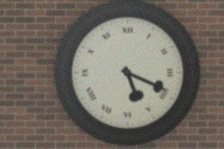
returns 5,19
